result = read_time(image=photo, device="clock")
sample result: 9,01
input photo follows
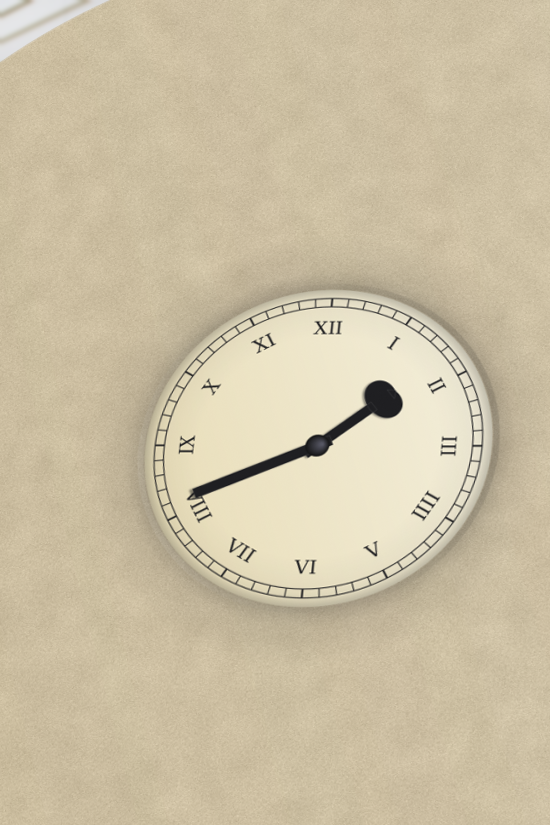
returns 1,41
